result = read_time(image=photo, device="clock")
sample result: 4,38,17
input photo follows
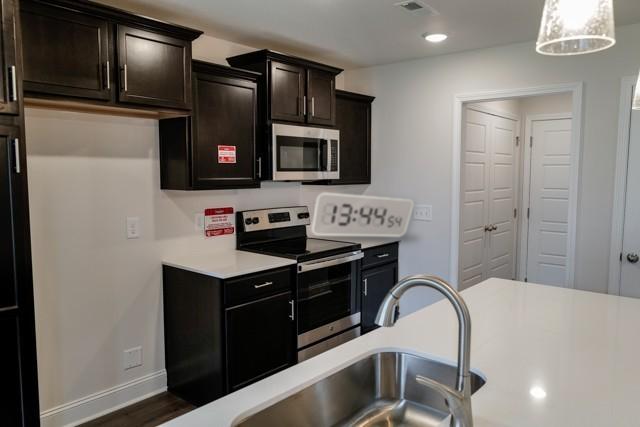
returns 13,44,54
